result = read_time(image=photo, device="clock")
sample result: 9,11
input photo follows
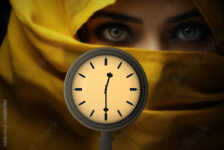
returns 12,30
